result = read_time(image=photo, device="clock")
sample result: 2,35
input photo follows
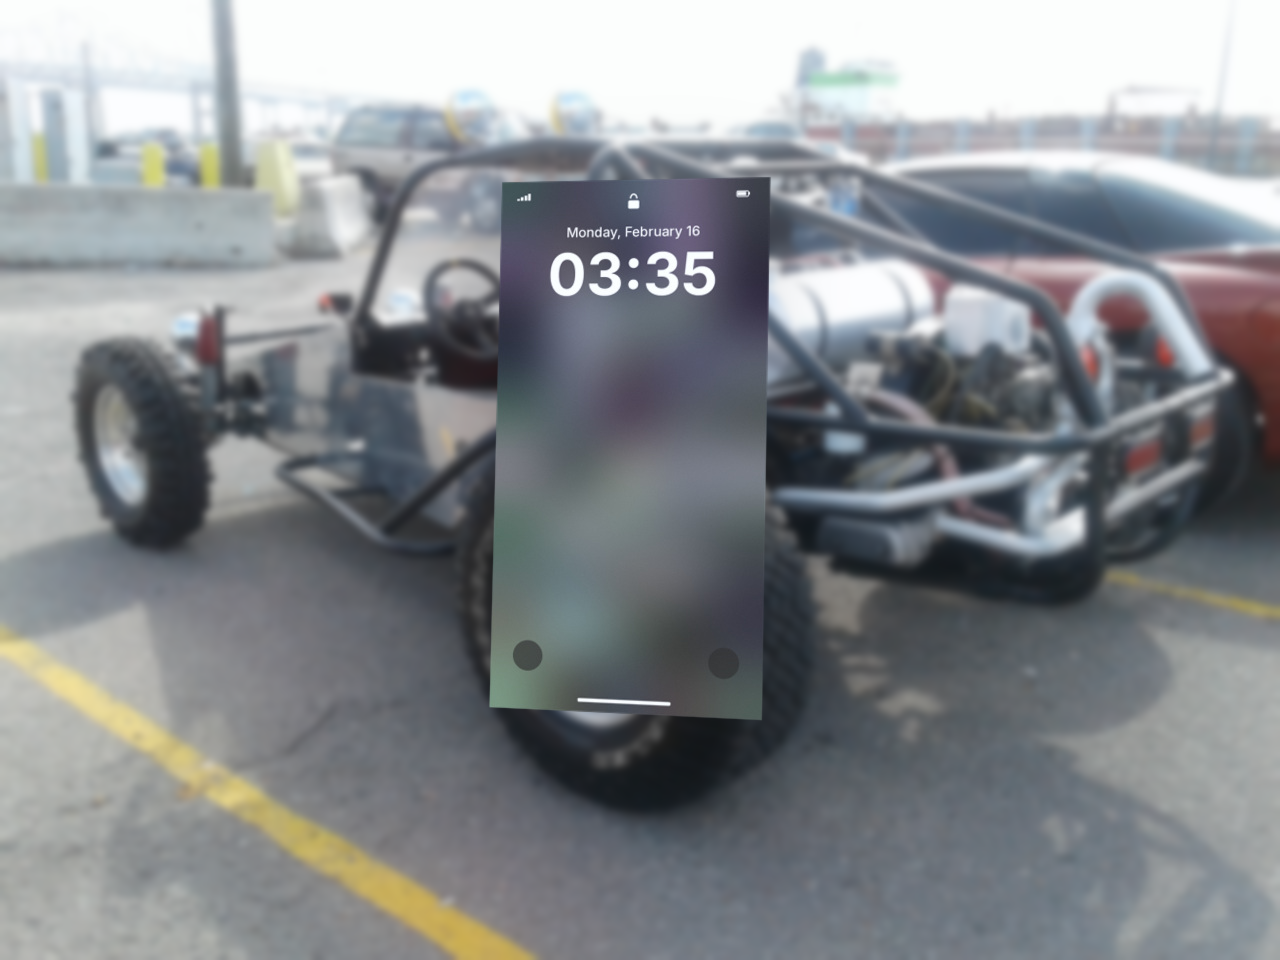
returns 3,35
